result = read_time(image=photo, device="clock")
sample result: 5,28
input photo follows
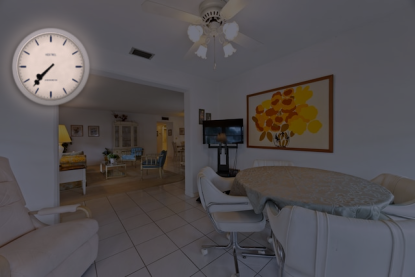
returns 7,37
